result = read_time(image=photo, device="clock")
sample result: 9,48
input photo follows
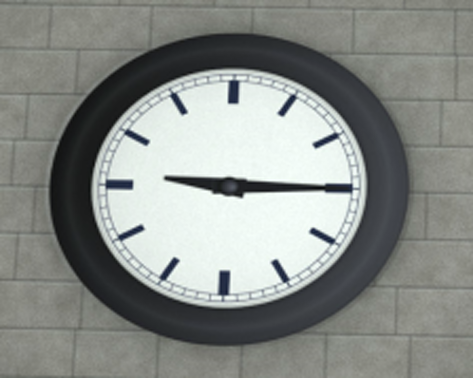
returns 9,15
